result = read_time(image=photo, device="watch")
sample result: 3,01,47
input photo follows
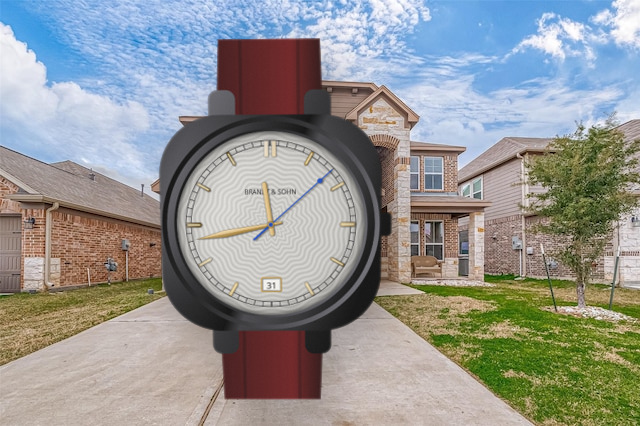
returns 11,43,08
